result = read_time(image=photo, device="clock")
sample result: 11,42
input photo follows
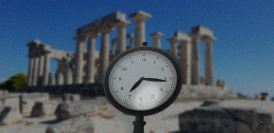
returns 7,16
